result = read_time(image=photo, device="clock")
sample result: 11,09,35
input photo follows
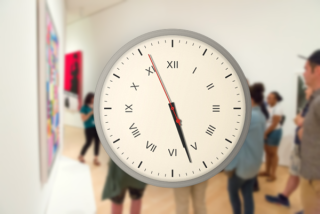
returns 5,26,56
